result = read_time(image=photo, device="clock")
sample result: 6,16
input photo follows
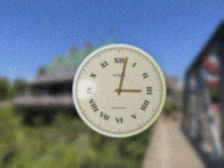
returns 3,02
